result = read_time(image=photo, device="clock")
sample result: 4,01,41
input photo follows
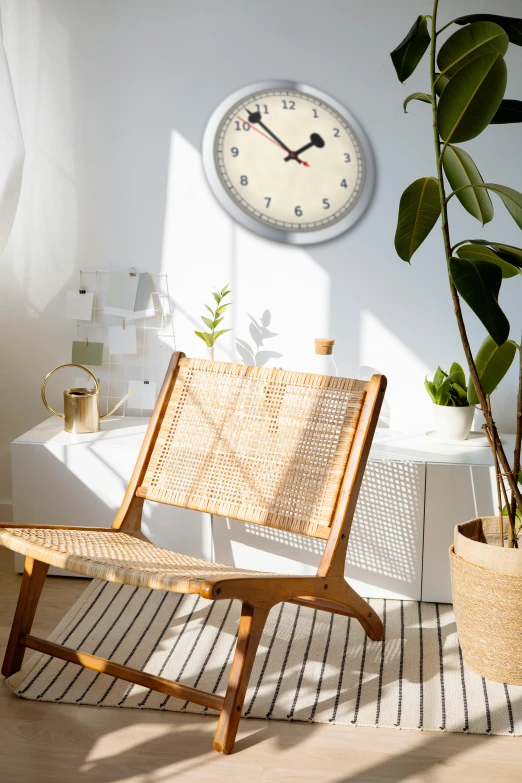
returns 1,52,51
